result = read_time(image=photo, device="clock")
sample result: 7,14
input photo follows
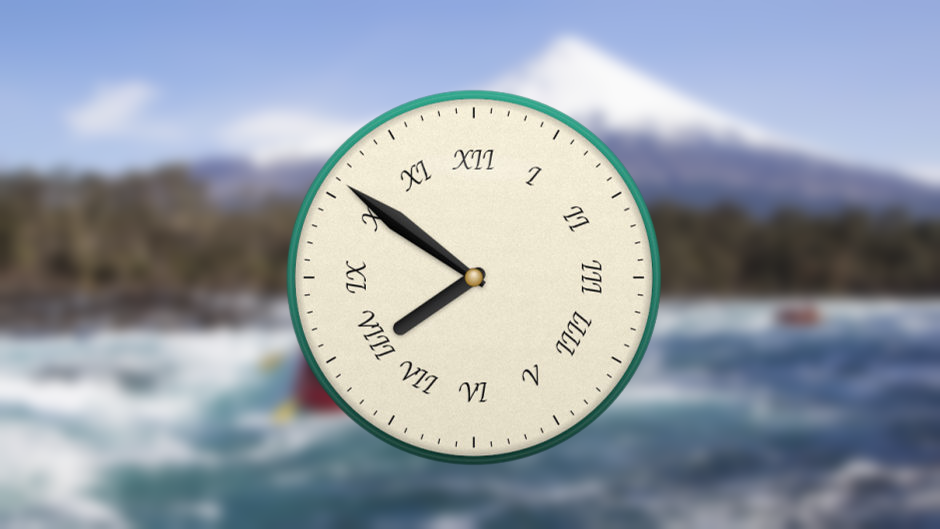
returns 7,51
